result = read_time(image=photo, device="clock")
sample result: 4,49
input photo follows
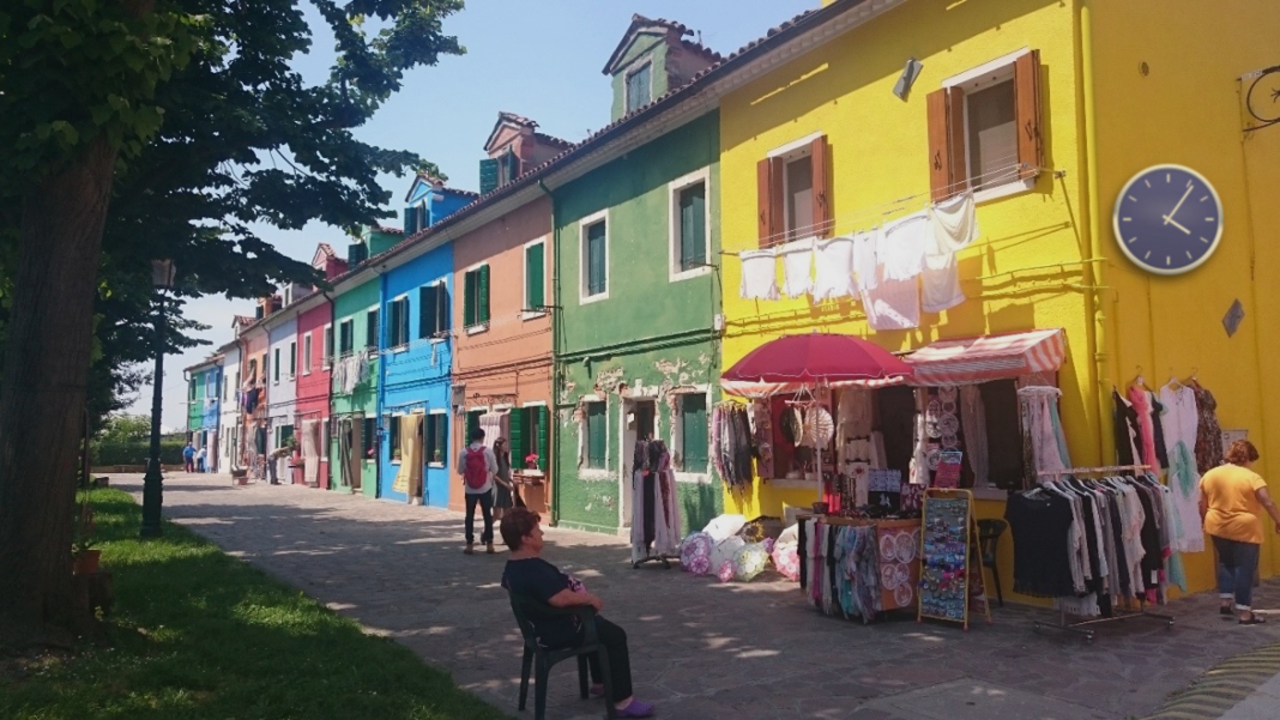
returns 4,06
